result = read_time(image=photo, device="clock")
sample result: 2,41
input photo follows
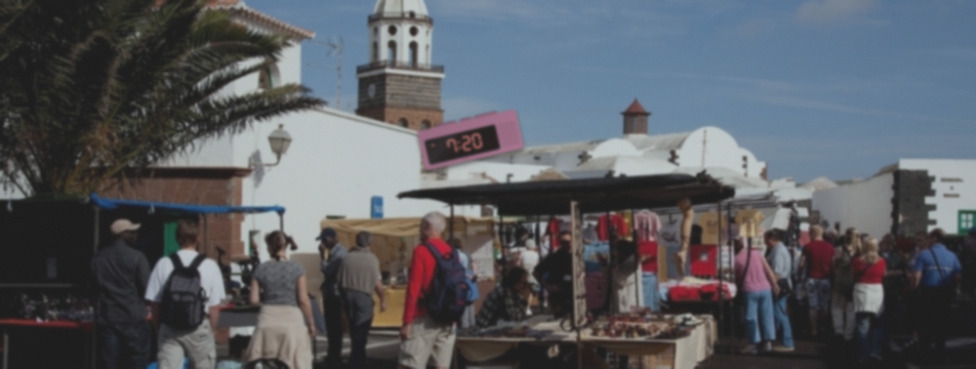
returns 7,20
